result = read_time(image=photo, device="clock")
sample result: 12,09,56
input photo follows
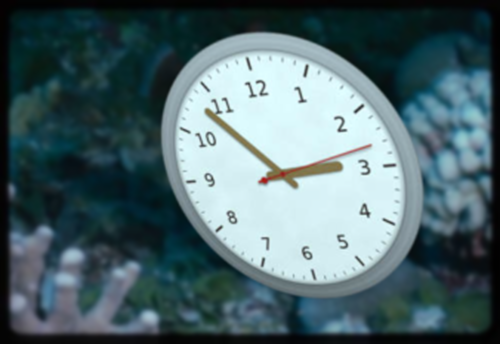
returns 2,53,13
